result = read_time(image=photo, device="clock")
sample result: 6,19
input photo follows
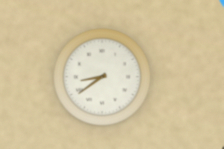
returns 8,39
